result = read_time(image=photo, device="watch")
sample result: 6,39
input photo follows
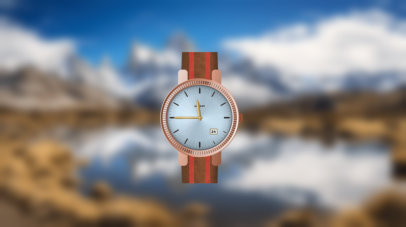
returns 11,45
